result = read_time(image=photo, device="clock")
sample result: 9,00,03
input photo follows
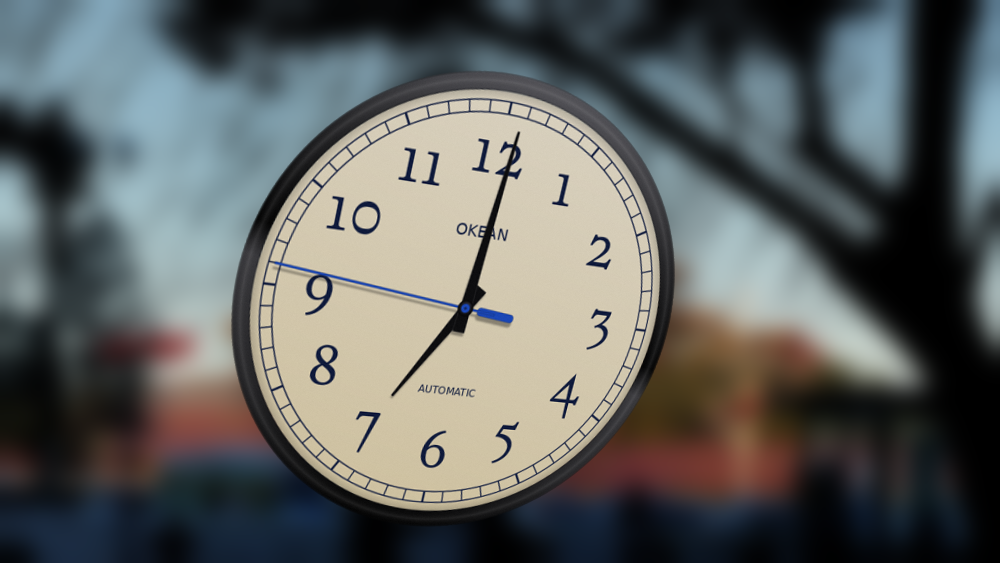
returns 7,00,46
